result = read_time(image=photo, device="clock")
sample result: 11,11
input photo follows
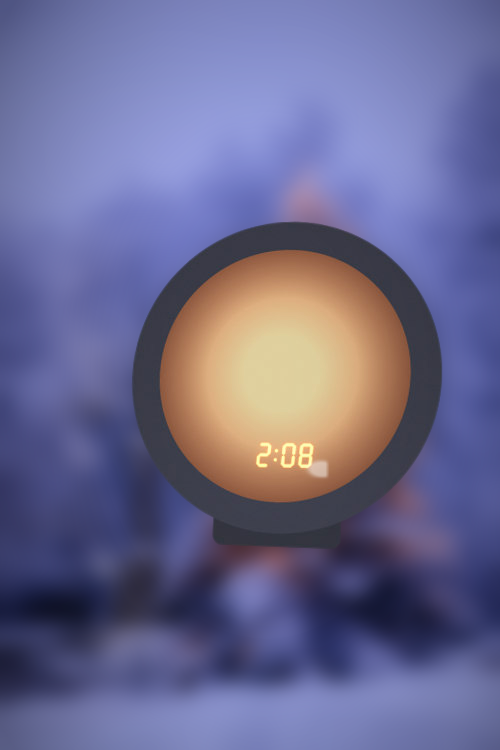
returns 2,08
